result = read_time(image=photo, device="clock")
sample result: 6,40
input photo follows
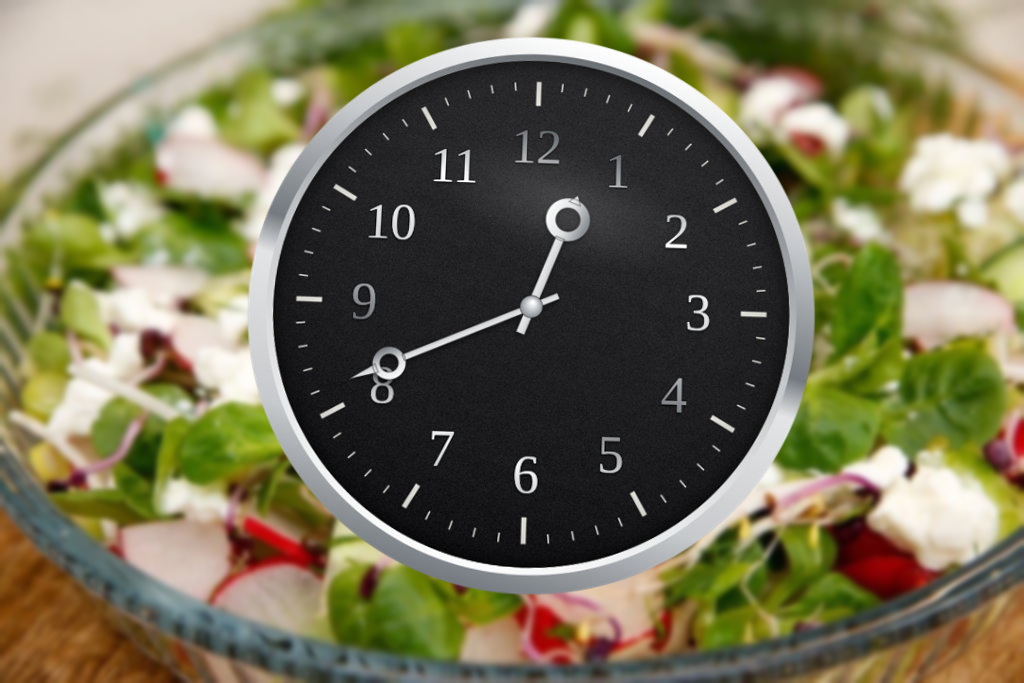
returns 12,41
